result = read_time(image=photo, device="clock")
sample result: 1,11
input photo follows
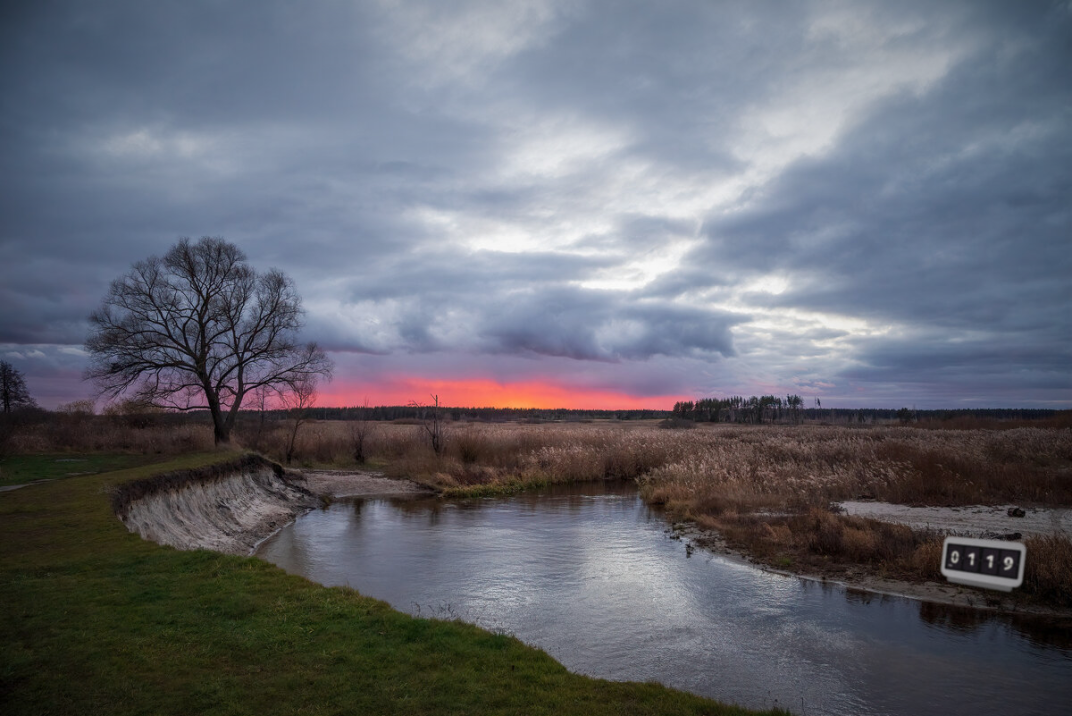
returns 1,19
